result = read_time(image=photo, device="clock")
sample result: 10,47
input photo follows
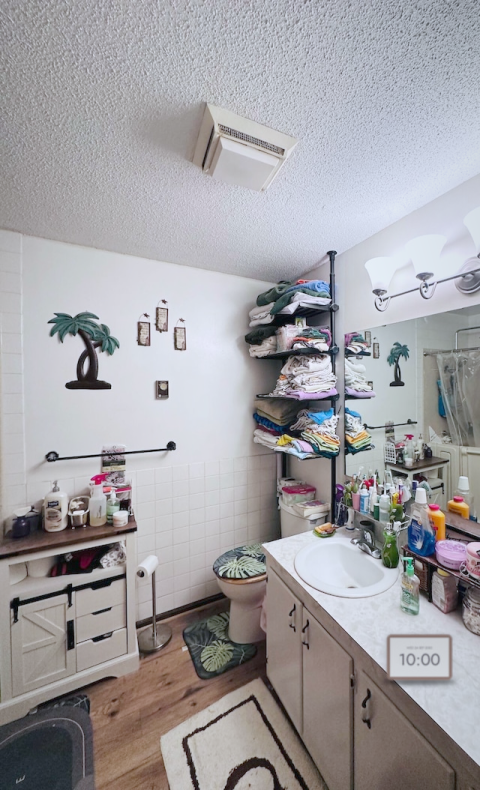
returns 10,00
